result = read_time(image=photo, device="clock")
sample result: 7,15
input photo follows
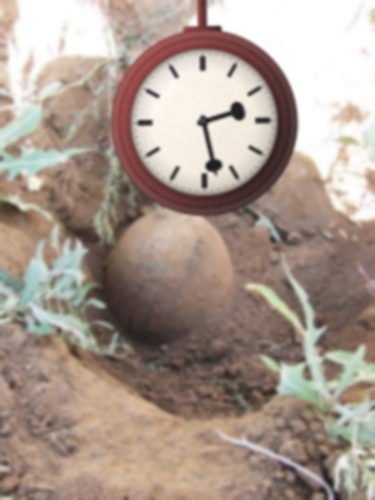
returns 2,28
